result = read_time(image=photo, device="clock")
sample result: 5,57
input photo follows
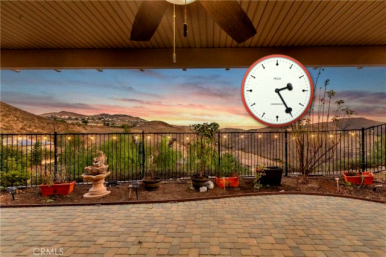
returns 2,25
